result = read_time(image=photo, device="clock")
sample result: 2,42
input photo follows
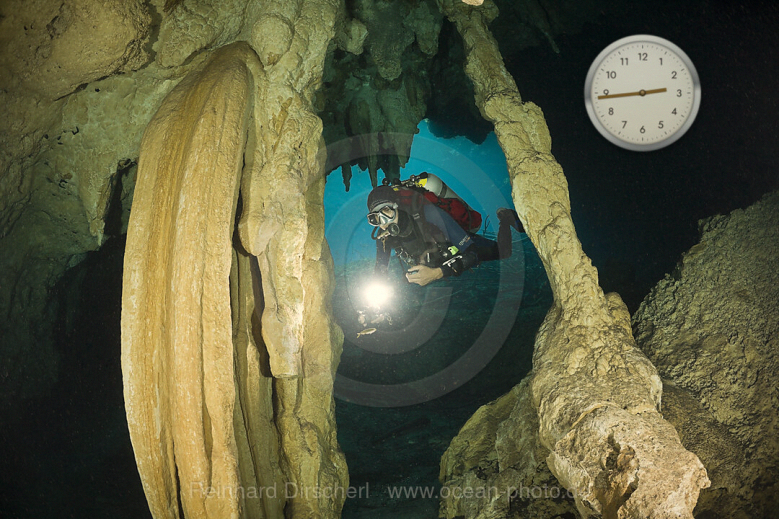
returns 2,44
